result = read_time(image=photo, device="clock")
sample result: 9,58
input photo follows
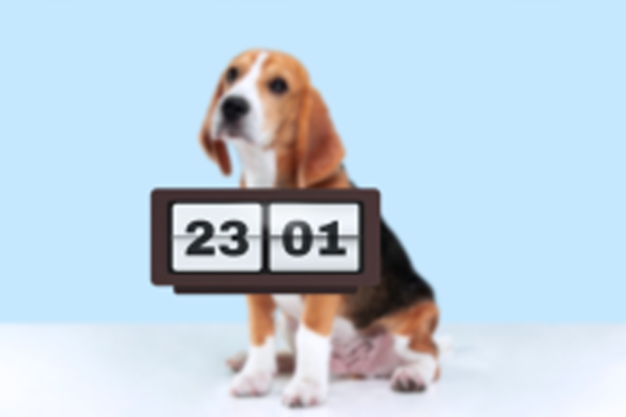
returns 23,01
